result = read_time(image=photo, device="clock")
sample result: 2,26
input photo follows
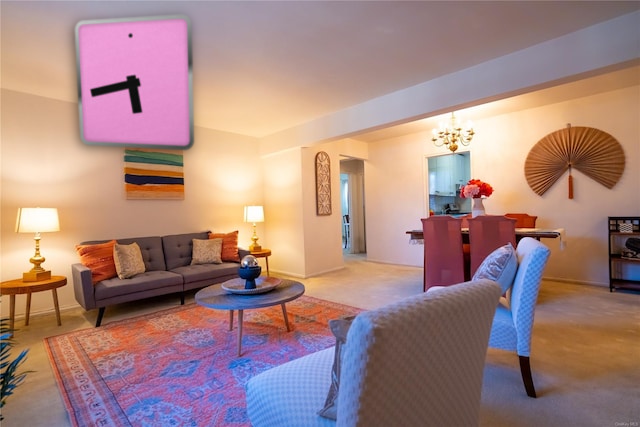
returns 5,43
